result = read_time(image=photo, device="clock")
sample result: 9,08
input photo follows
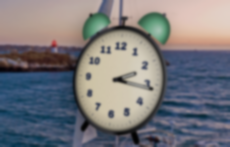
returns 2,16
